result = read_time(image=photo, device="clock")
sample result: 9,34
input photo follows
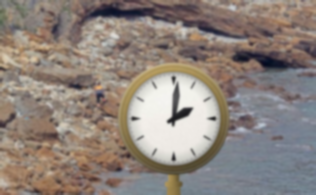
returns 2,01
